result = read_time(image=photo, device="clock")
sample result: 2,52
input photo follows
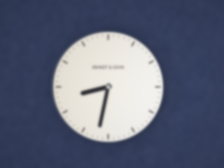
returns 8,32
